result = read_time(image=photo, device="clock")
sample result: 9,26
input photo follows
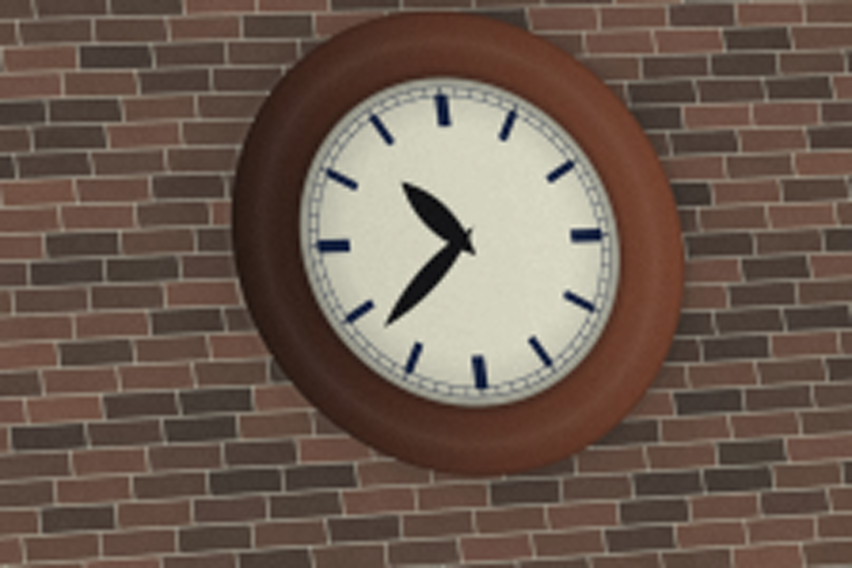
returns 10,38
